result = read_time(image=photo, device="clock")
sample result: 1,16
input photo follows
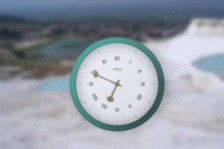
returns 6,49
